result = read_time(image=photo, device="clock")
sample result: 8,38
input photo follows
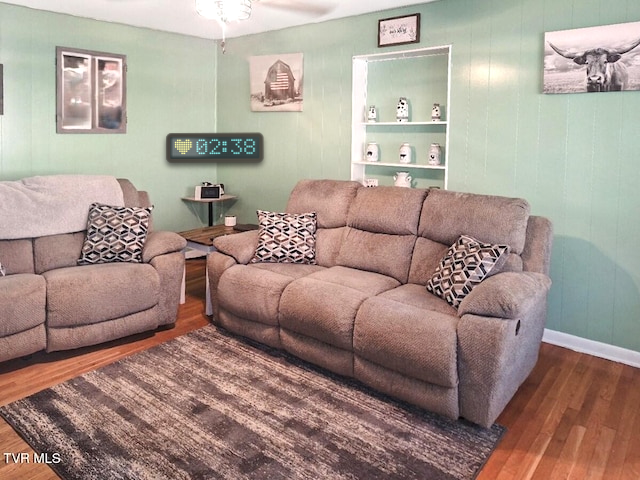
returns 2,38
